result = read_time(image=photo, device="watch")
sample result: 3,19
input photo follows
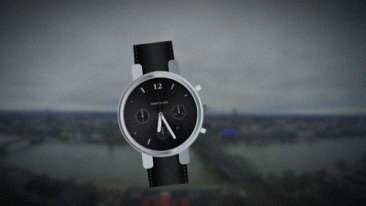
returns 6,26
